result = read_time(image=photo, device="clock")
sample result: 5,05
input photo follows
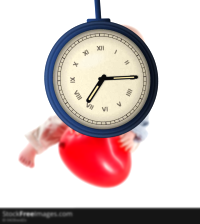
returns 7,15
